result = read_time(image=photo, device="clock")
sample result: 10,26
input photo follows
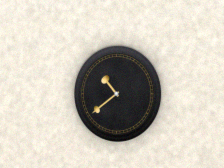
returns 10,39
